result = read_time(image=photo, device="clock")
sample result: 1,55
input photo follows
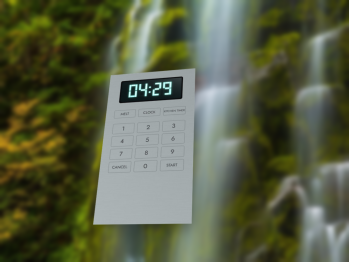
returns 4,29
